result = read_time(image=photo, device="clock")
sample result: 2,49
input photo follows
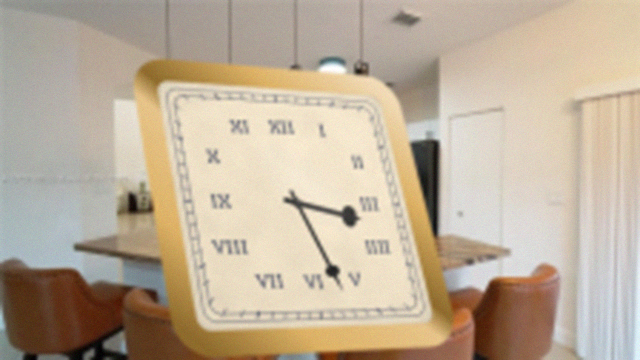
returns 3,27
